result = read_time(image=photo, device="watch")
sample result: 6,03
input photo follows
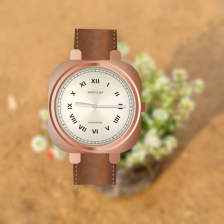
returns 9,15
